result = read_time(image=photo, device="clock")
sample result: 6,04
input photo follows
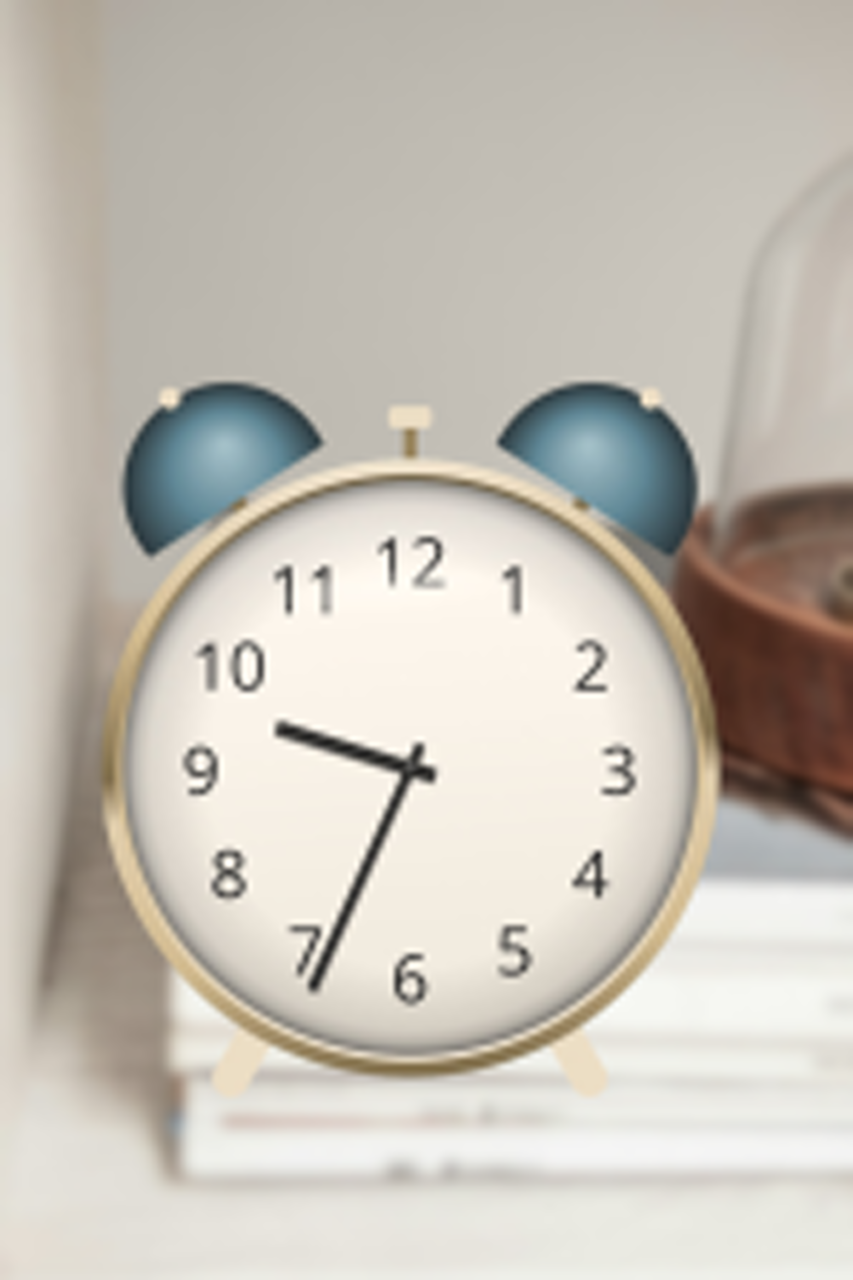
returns 9,34
